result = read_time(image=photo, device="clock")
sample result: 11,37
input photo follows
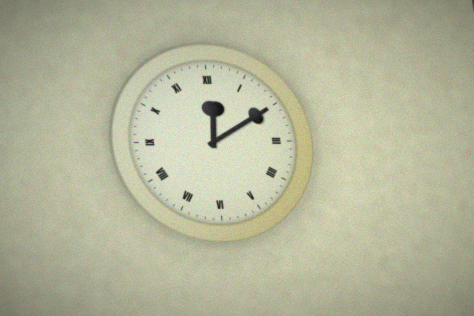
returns 12,10
